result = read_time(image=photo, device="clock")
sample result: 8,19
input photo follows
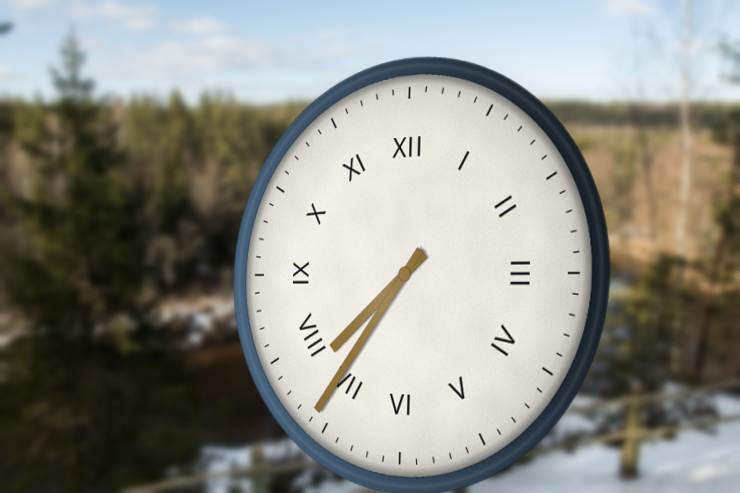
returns 7,36
